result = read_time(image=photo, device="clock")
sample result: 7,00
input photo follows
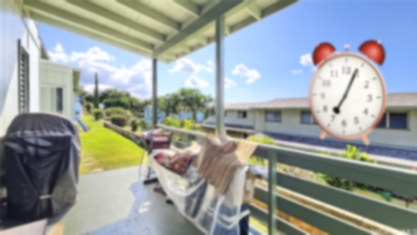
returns 7,04
